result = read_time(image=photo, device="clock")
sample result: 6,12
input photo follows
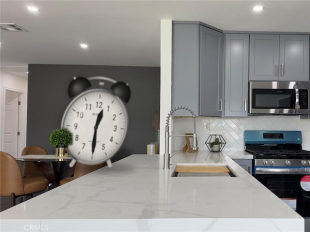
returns 12,30
